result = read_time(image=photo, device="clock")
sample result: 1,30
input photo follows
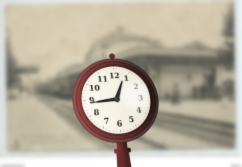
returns 12,44
